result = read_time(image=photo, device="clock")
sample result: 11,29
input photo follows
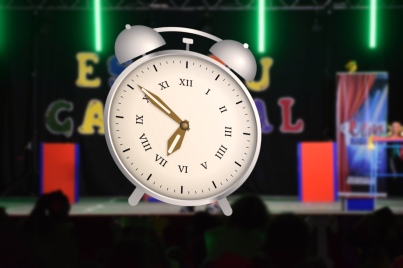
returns 6,51
